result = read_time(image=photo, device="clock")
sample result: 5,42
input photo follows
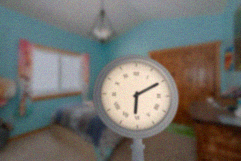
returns 6,10
